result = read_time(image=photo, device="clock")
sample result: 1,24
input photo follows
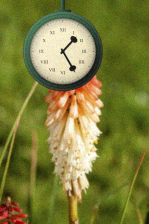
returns 1,25
